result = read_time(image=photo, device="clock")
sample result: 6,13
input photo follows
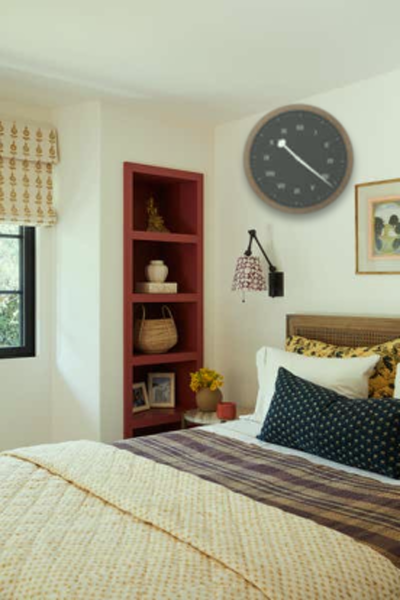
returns 10,21
